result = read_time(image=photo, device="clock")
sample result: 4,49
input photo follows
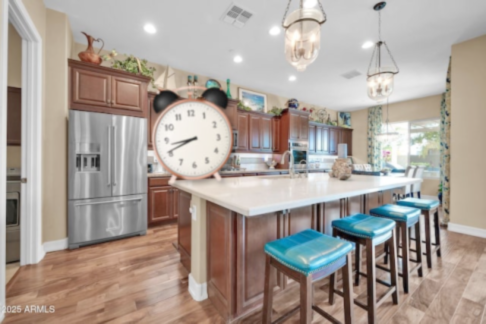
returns 8,41
